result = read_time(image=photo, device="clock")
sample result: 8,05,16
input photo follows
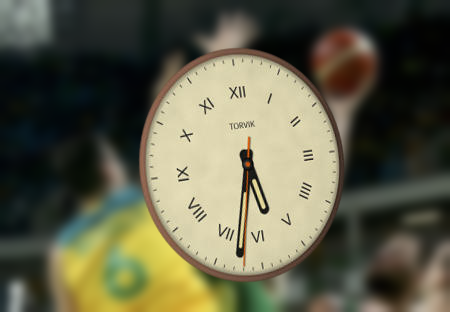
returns 5,32,32
